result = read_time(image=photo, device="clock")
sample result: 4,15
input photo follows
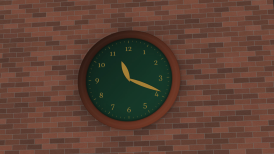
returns 11,19
